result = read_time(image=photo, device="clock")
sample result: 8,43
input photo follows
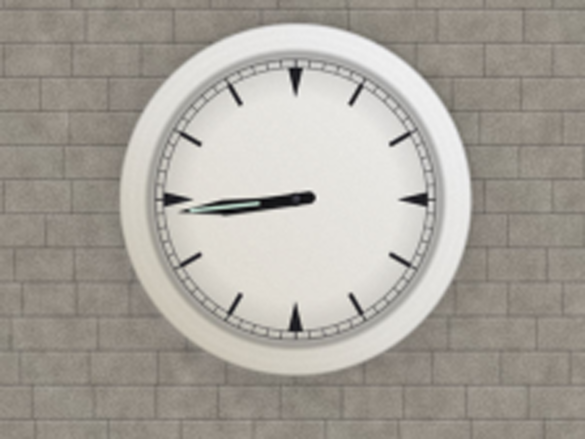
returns 8,44
